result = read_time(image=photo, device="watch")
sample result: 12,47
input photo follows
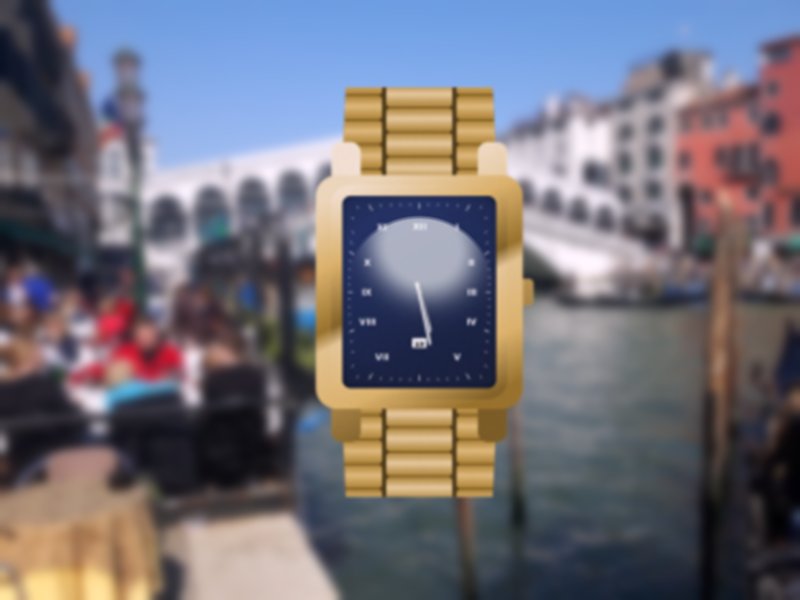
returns 5,28
